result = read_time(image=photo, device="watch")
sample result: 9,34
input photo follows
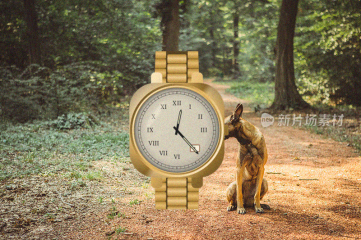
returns 12,23
